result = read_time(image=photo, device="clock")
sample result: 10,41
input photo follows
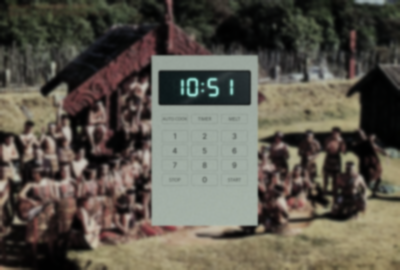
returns 10,51
